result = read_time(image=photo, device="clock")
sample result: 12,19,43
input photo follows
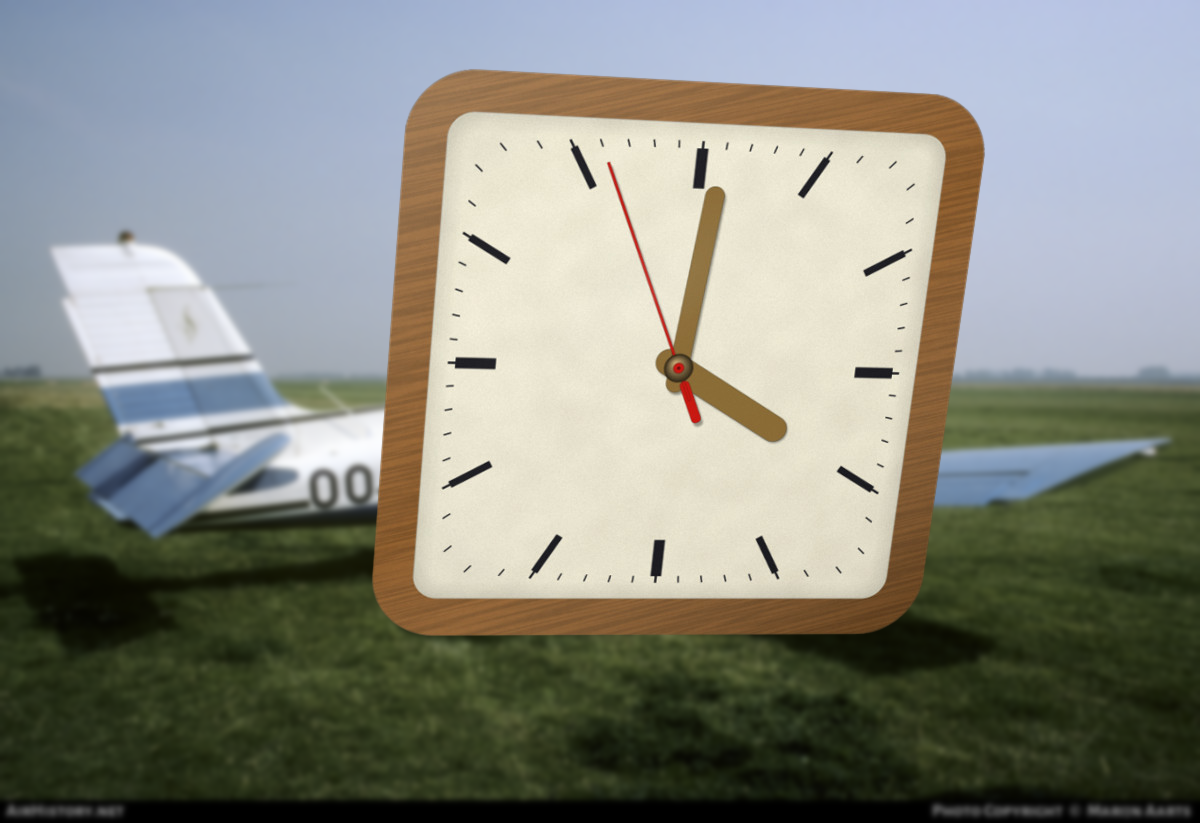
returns 4,00,56
